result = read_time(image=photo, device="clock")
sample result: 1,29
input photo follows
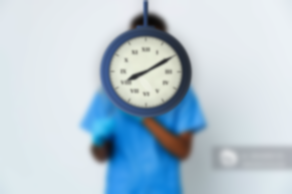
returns 8,10
